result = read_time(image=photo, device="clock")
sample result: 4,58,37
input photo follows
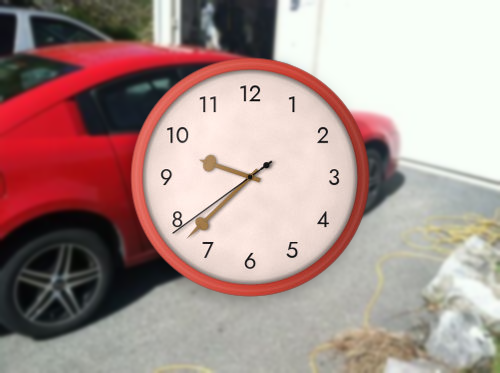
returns 9,37,39
